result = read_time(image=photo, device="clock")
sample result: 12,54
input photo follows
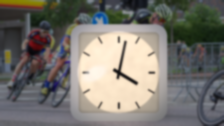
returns 4,02
